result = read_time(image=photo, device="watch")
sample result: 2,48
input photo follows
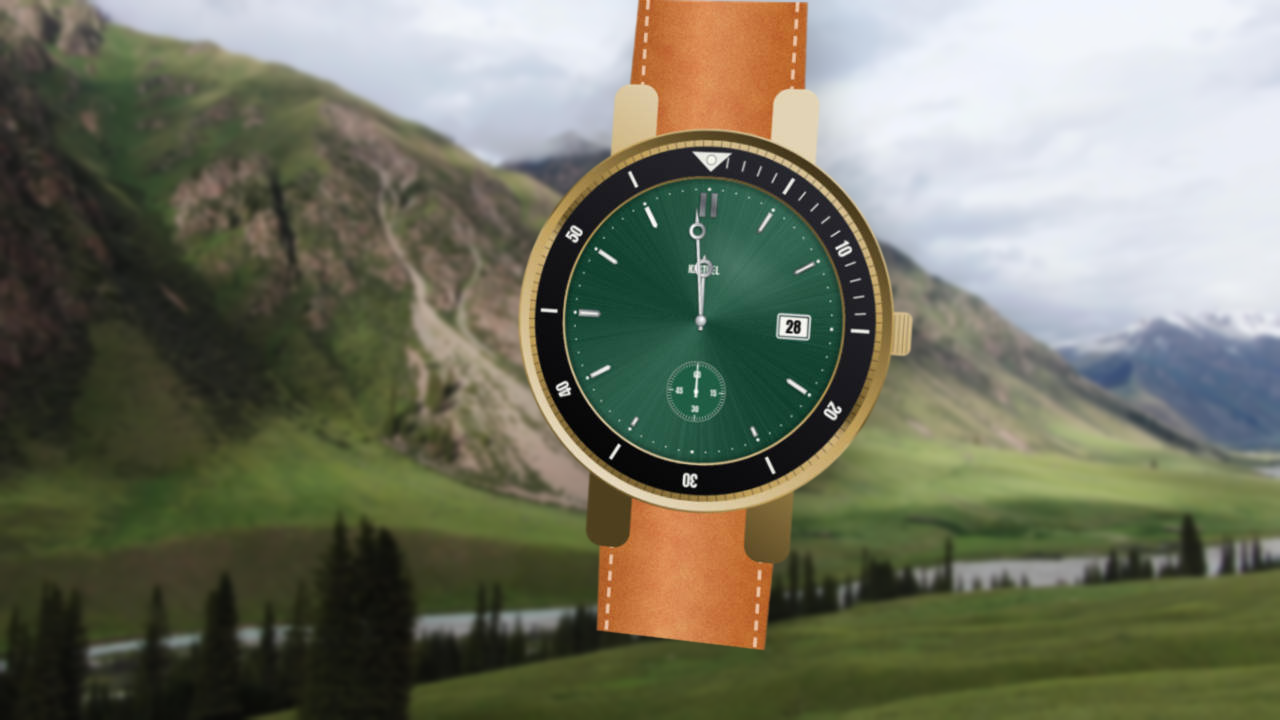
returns 11,59
